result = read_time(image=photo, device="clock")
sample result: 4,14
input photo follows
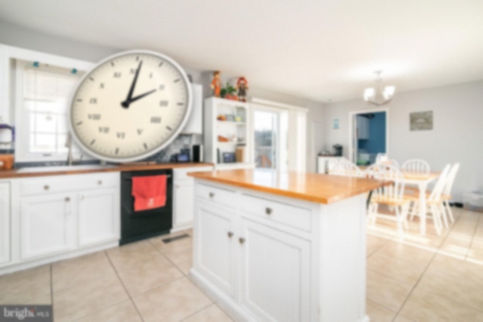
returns 2,01
